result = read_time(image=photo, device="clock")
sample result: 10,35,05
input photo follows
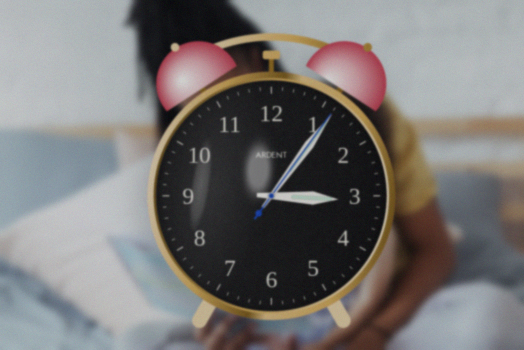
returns 3,06,06
